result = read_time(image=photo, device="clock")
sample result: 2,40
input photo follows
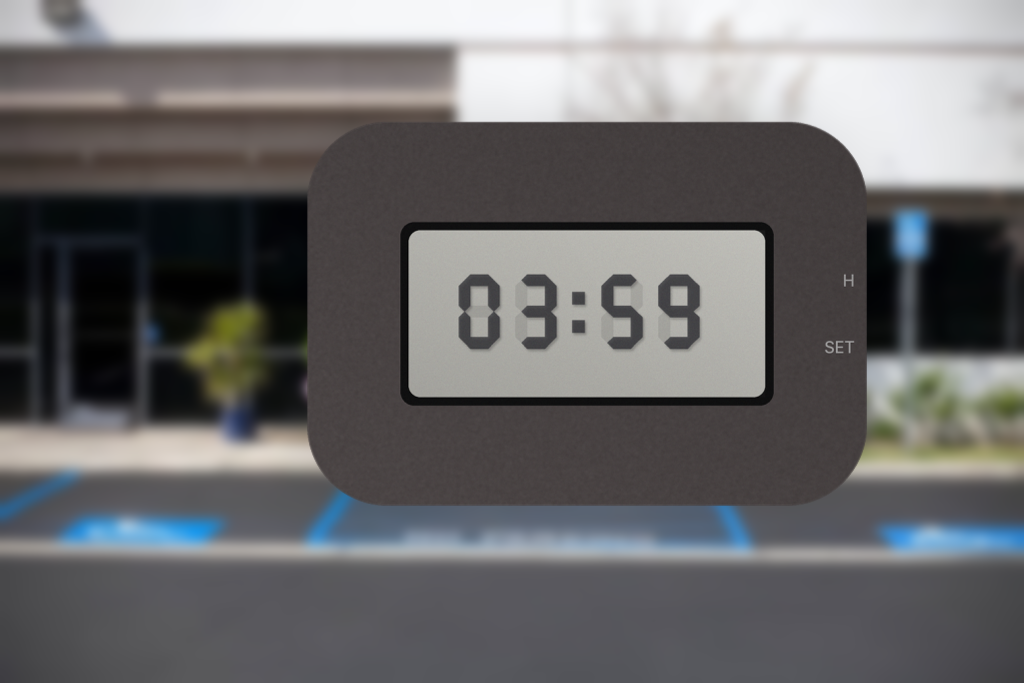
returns 3,59
